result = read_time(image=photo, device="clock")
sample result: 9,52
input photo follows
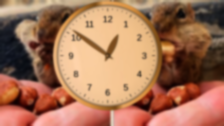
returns 12,51
